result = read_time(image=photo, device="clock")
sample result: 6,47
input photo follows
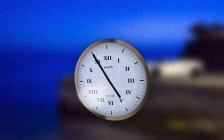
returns 4,55
